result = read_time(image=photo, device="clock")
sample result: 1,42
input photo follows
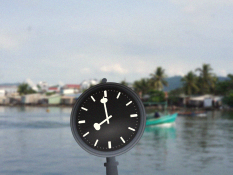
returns 7,59
